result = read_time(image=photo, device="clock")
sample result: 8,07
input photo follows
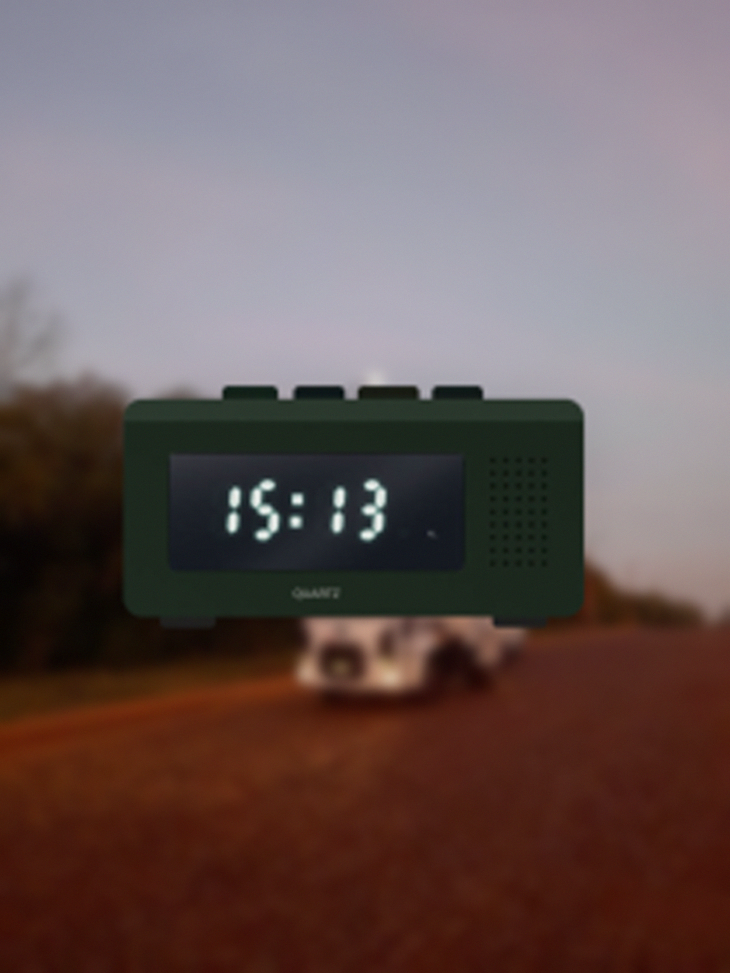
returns 15,13
